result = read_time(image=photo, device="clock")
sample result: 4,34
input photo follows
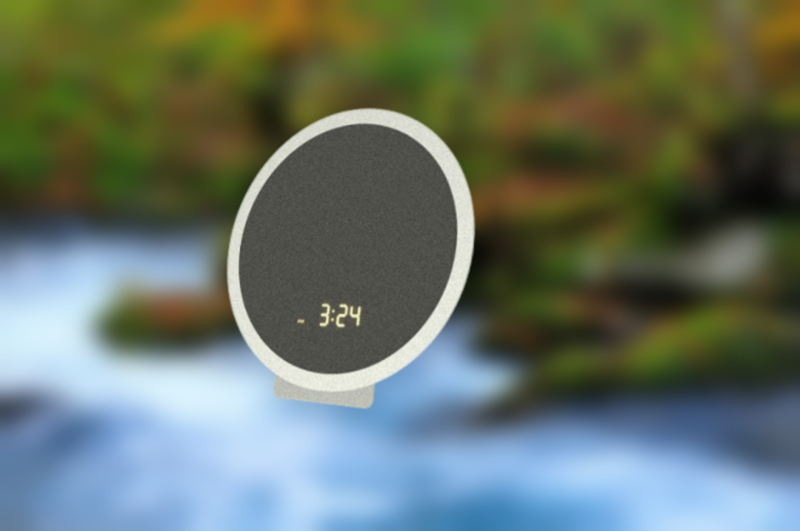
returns 3,24
